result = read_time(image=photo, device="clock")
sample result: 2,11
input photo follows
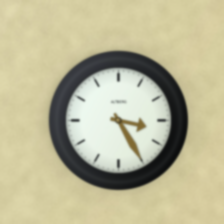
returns 3,25
